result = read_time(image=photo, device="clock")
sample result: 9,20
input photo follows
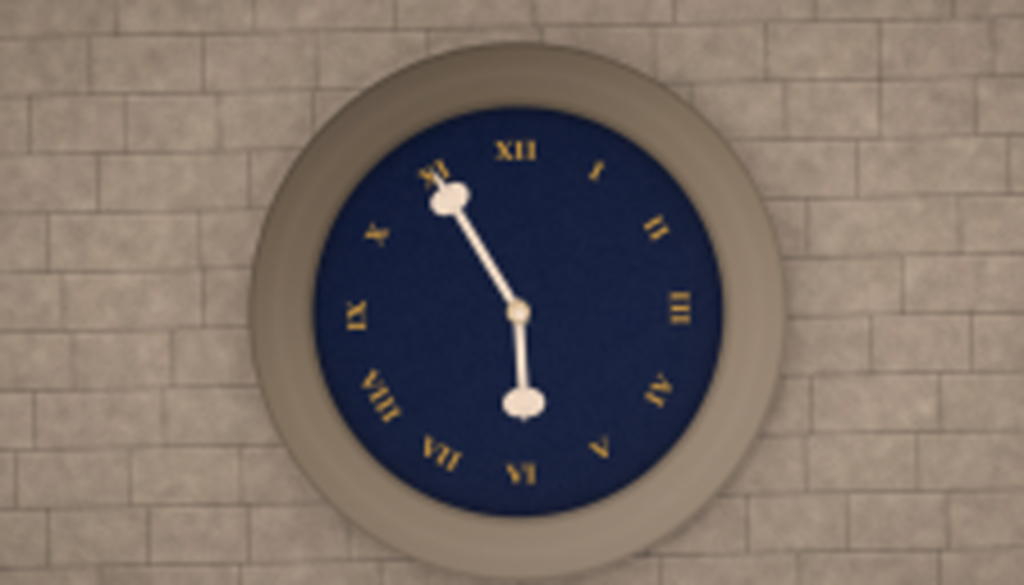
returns 5,55
